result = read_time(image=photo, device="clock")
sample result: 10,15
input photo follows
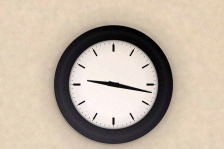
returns 9,17
